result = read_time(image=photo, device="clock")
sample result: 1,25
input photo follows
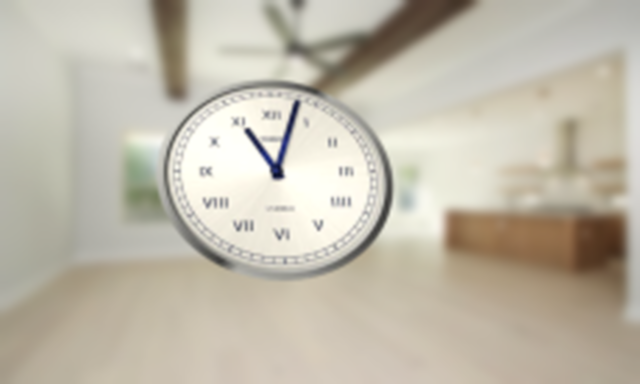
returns 11,03
